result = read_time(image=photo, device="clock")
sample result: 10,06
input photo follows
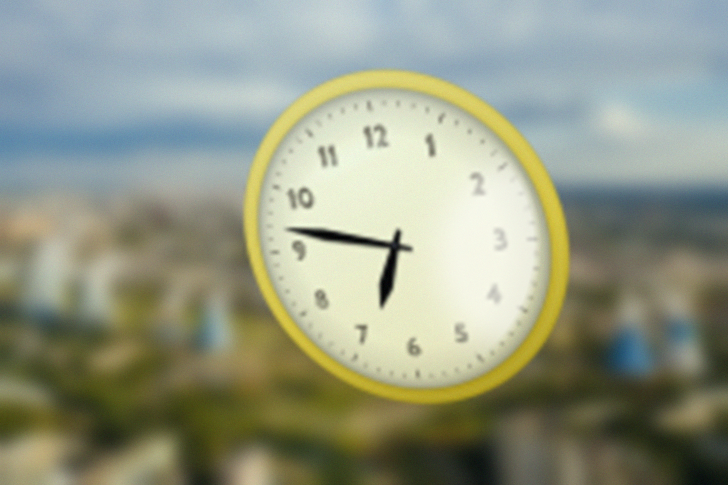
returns 6,47
